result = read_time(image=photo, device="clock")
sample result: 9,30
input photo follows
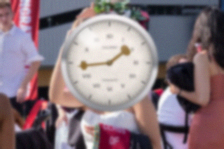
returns 1,44
